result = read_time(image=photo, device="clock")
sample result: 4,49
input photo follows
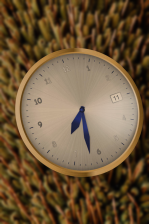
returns 7,32
